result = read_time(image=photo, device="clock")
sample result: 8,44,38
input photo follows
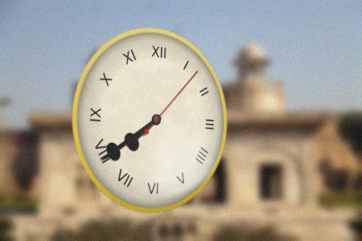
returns 7,39,07
